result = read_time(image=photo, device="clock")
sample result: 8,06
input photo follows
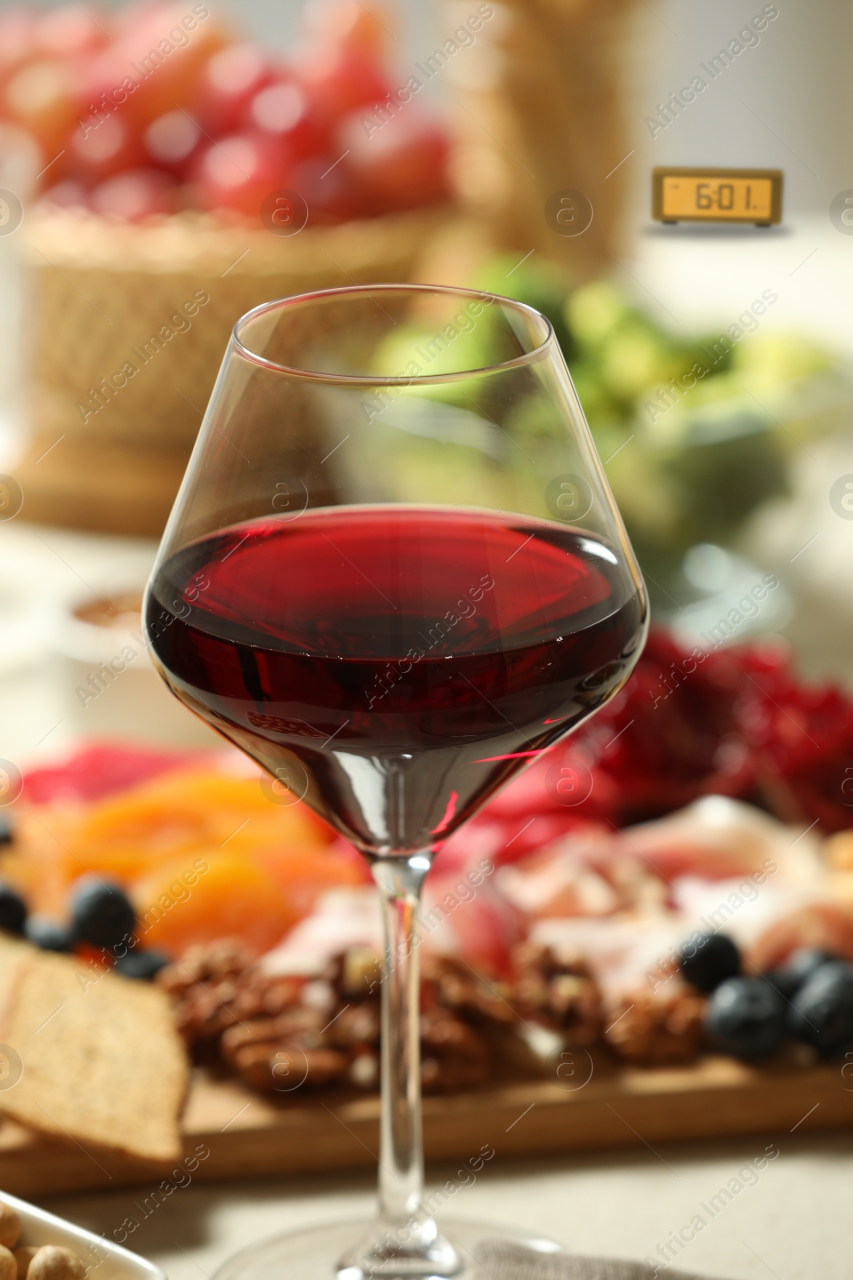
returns 6,01
